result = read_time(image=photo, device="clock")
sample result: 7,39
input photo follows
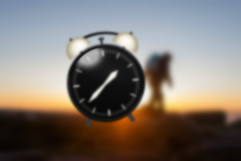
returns 1,38
